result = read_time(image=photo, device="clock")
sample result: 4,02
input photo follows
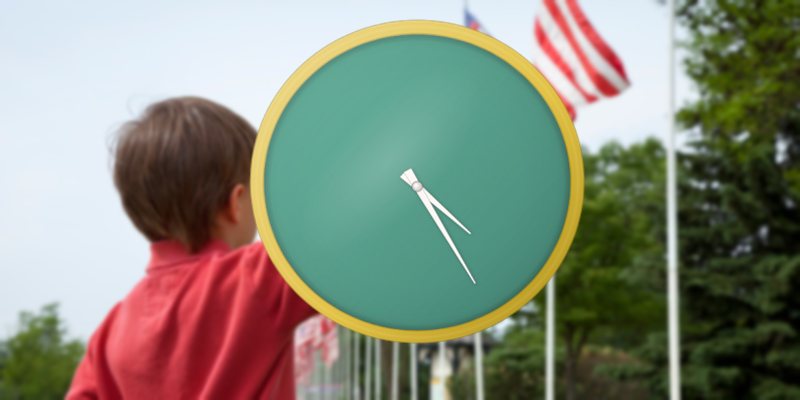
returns 4,25
